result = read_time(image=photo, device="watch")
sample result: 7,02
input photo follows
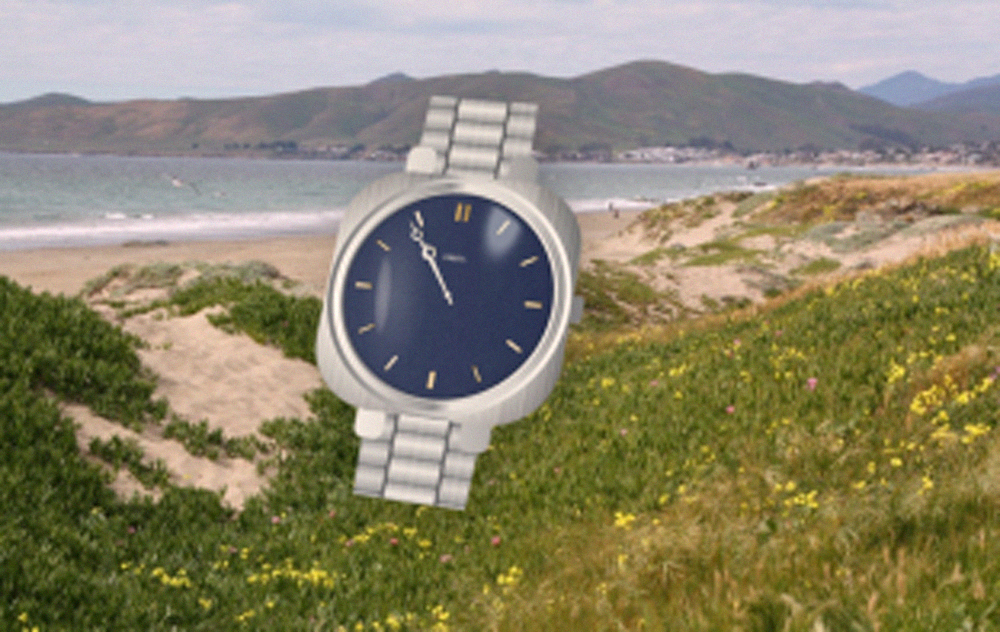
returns 10,54
